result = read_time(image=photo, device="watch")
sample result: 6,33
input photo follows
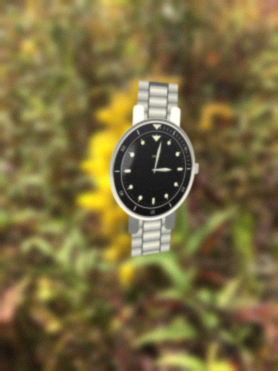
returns 3,02
